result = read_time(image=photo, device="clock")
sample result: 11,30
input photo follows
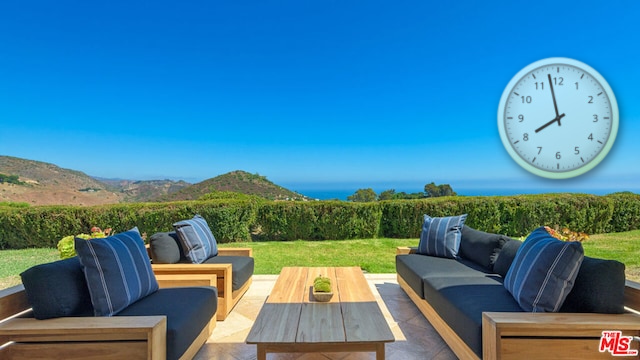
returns 7,58
